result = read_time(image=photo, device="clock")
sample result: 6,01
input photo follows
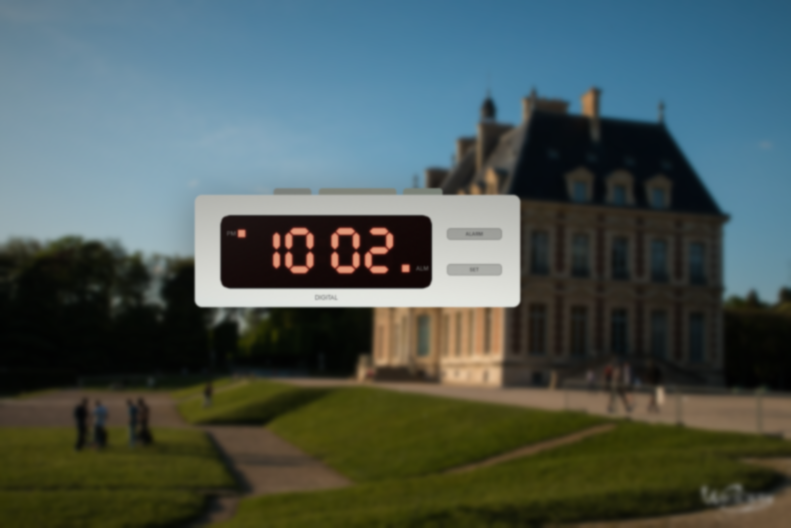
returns 10,02
